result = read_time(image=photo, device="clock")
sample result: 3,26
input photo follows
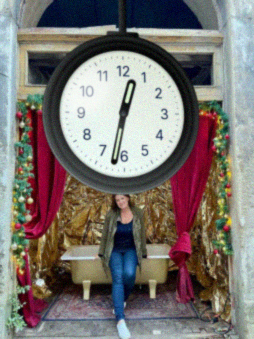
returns 12,32
